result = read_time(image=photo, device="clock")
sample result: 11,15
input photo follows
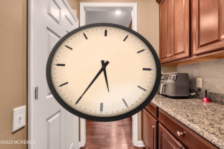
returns 5,35
